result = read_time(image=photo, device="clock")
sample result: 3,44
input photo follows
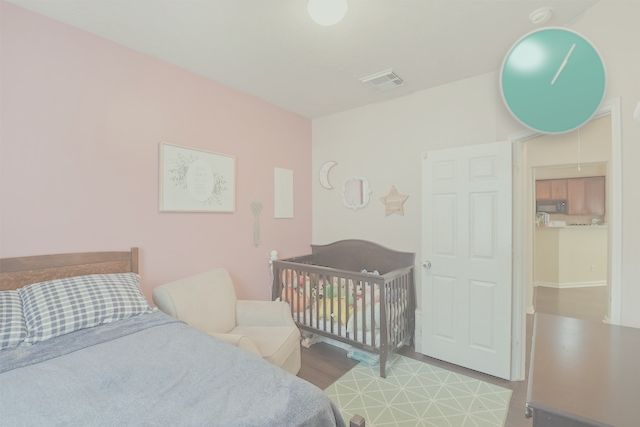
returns 1,05
